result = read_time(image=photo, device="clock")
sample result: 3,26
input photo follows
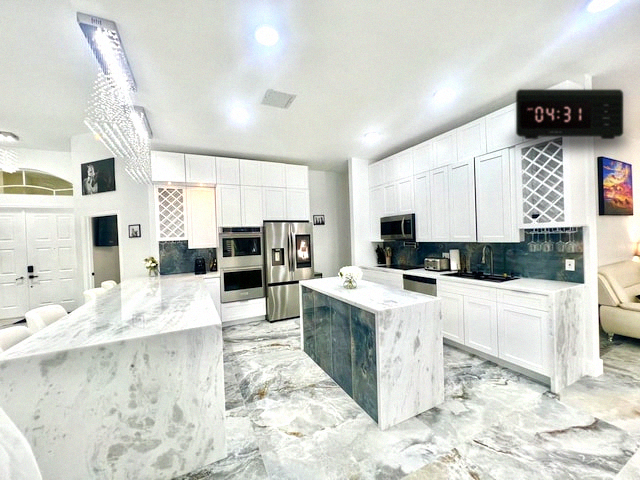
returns 4,31
